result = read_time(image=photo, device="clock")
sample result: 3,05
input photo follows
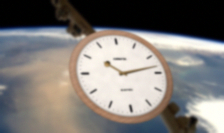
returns 10,13
